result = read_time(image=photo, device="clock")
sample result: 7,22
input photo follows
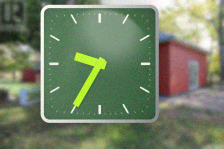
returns 9,35
